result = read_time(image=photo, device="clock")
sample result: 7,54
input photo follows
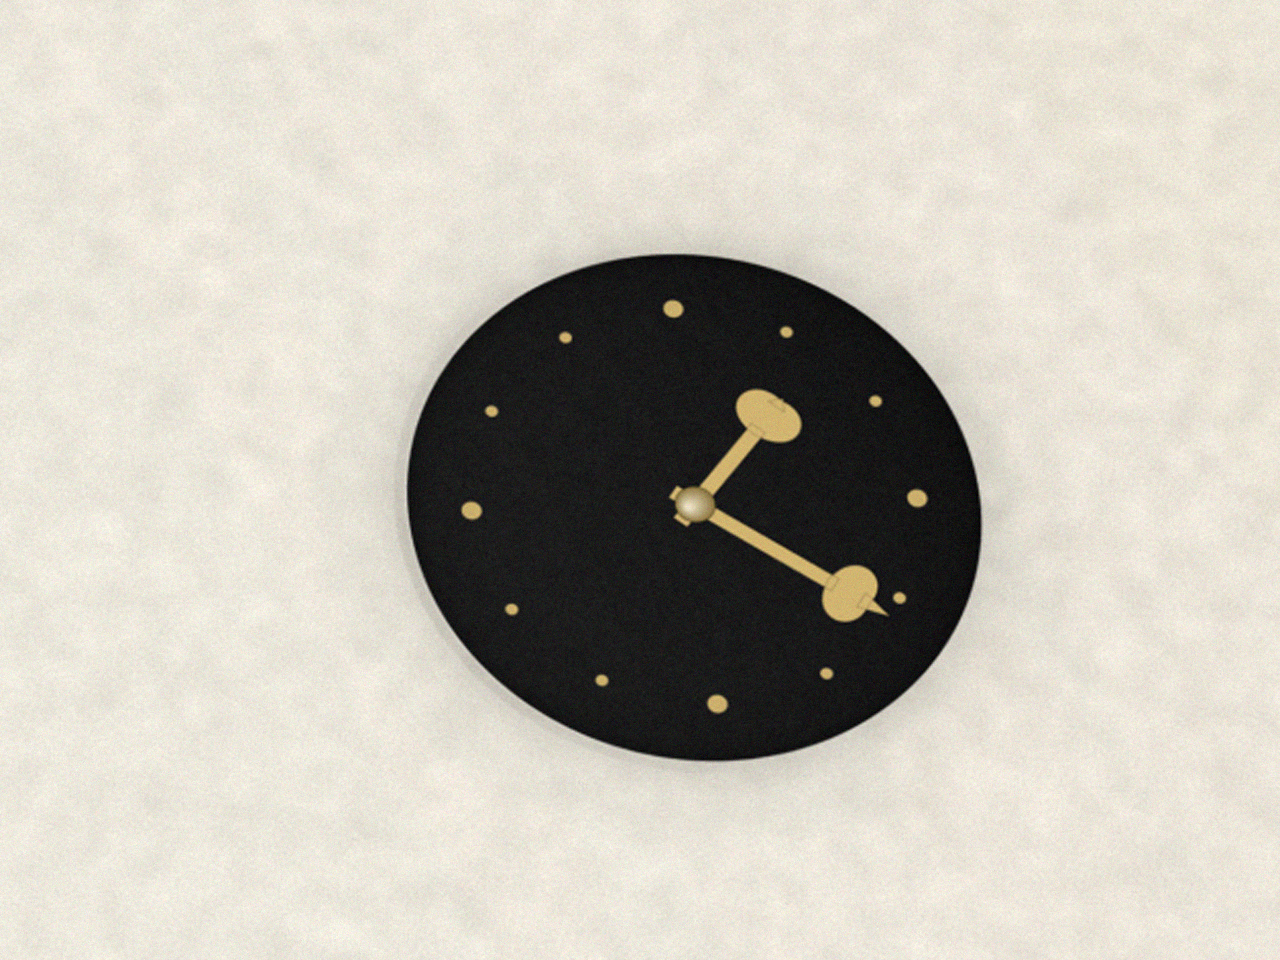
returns 1,21
